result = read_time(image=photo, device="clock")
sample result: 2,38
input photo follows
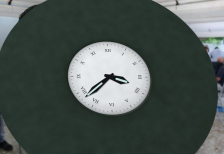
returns 3,38
